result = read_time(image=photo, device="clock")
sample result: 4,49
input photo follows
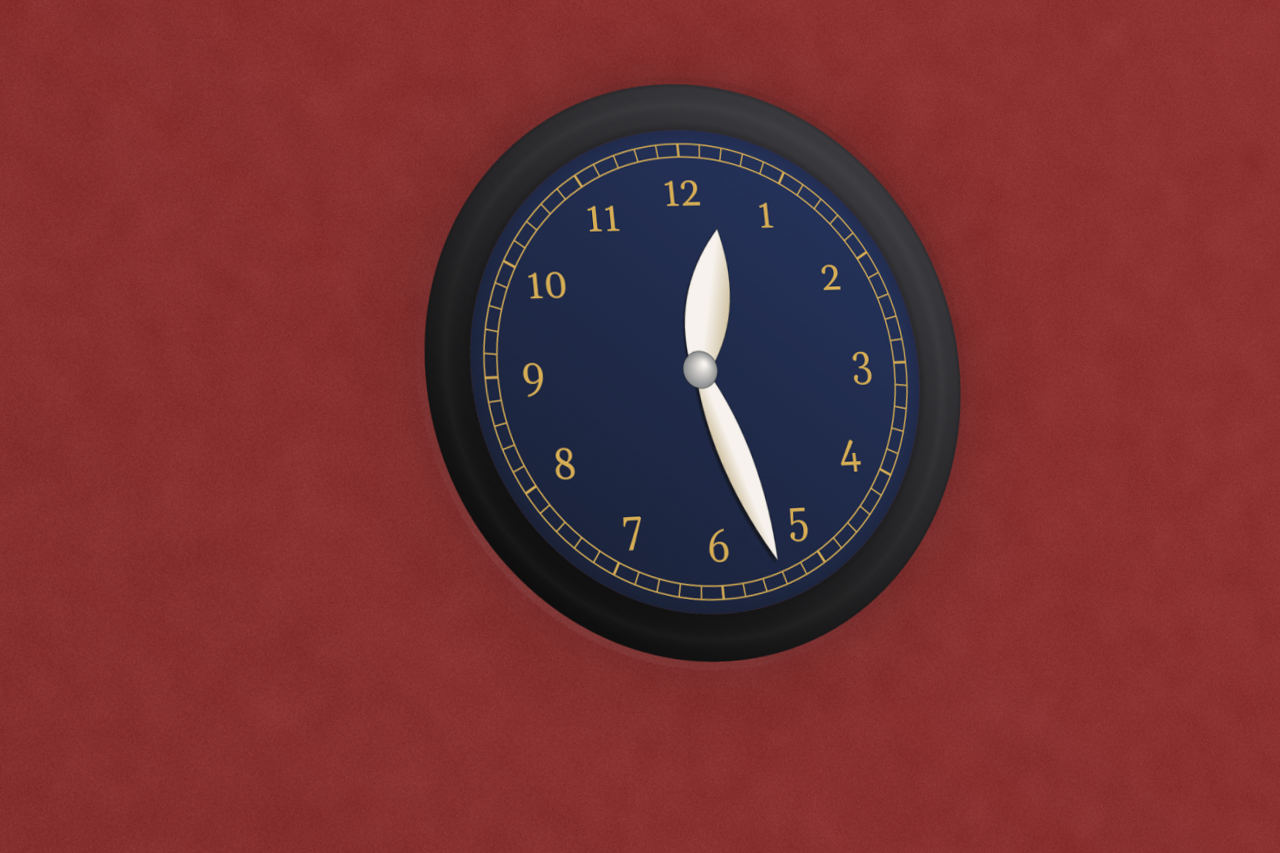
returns 12,27
